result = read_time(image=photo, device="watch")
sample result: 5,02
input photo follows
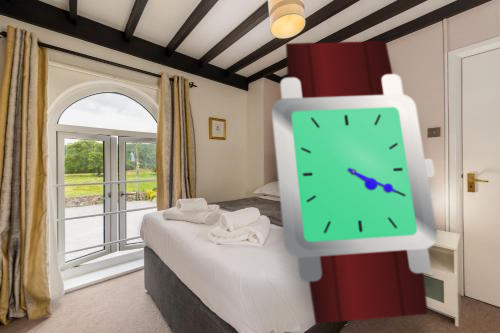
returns 4,20
